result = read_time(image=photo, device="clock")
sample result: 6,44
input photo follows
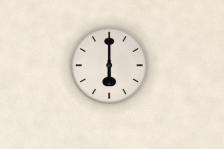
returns 6,00
